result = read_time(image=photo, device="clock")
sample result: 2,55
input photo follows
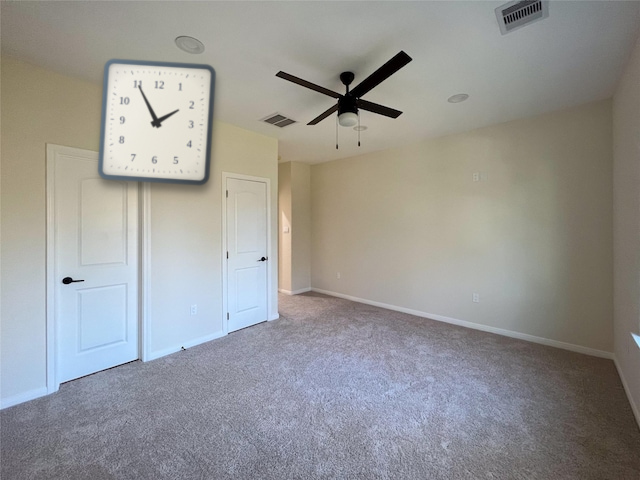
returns 1,55
